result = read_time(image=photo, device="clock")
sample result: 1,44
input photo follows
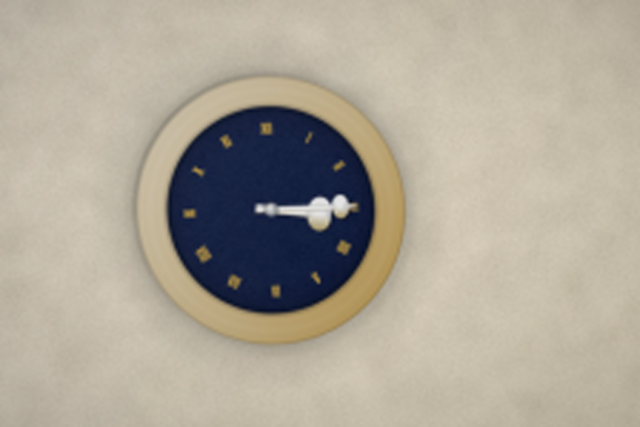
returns 3,15
